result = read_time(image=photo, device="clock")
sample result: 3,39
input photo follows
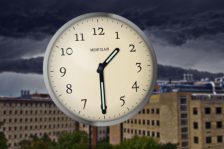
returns 1,30
